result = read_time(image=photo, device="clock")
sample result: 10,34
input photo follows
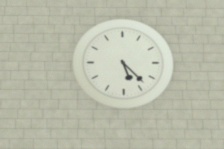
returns 5,23
